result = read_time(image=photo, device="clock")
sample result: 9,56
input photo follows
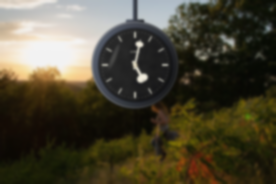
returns 5,02
